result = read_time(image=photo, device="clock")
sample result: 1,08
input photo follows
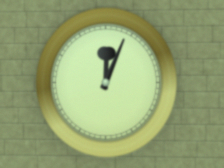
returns 12,04
